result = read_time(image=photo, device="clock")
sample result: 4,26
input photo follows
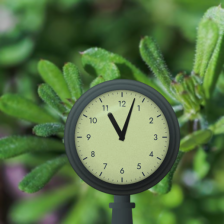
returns 11,03
